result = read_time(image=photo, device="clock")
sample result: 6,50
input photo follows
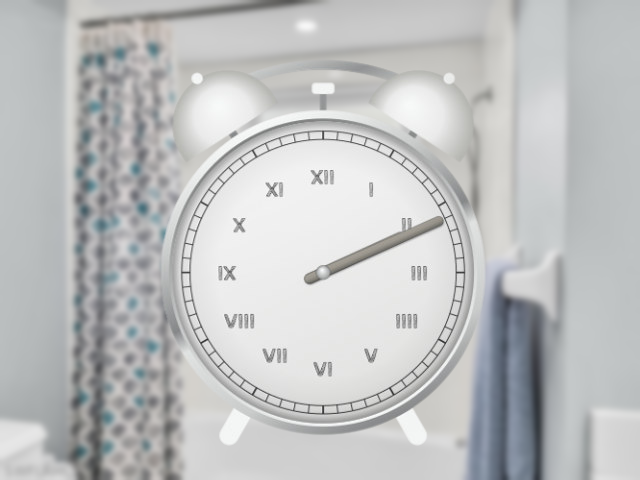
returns 2,11
